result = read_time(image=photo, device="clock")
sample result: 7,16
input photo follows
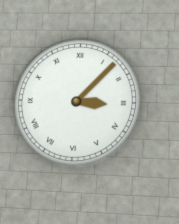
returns 3,07
